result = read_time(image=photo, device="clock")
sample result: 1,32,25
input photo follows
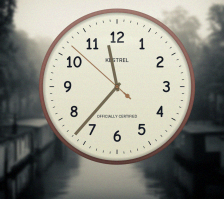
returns 11,36,52
